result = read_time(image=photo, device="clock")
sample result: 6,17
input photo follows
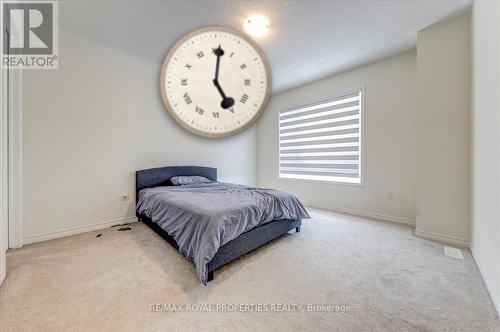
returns 5,01
